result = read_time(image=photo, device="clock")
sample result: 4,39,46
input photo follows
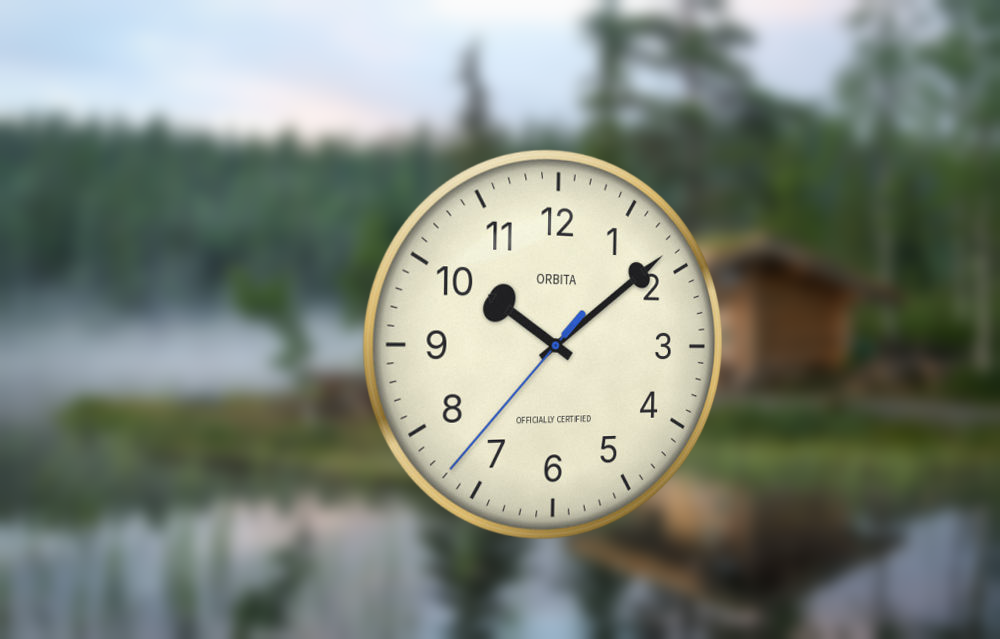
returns 10,08,37
